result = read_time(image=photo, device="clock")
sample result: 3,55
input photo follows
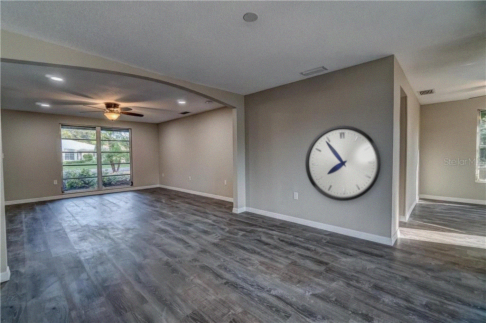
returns 7,54
